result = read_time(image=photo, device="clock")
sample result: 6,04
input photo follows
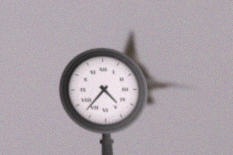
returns 4,37
